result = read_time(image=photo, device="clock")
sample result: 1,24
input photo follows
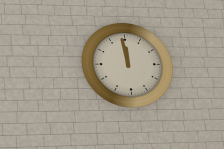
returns 11,59
